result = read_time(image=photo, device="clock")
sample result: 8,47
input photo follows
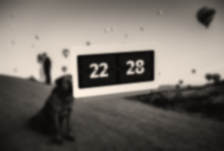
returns 22,28
